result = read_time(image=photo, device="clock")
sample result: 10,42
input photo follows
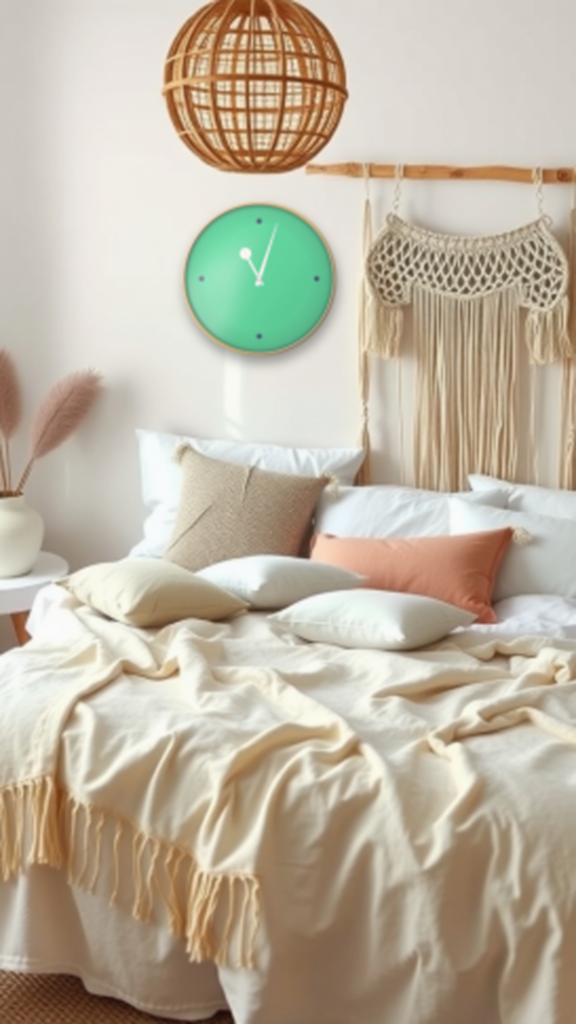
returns 11,03
